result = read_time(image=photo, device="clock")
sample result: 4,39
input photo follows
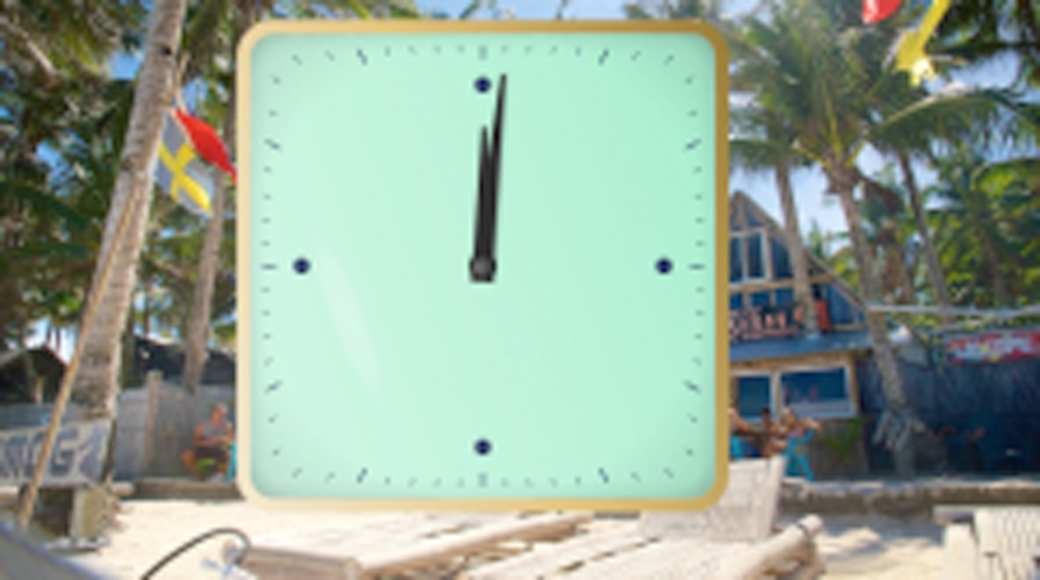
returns 12,01
